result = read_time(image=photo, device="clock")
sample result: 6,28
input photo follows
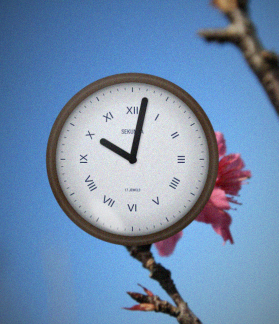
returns 10,02
